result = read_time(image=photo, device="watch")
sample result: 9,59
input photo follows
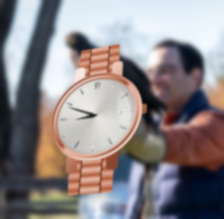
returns 8,49
